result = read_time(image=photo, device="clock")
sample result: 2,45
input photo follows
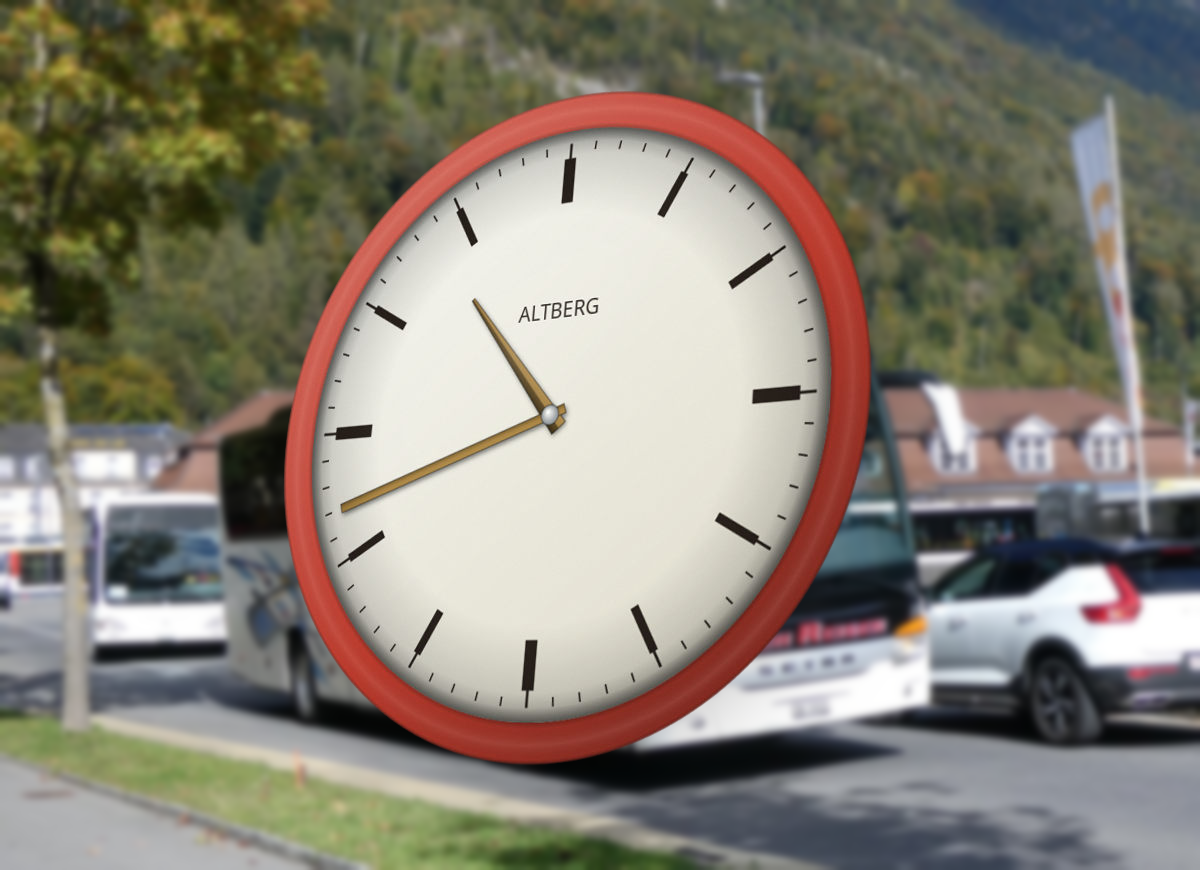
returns 10,42
